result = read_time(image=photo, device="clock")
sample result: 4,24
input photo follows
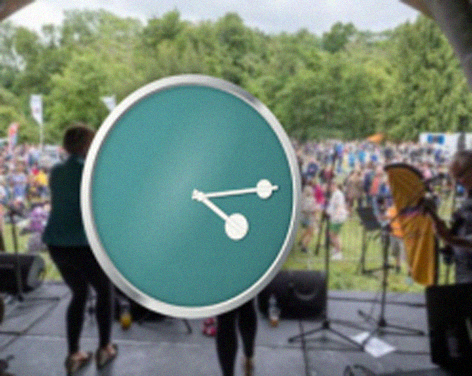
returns 4,14
